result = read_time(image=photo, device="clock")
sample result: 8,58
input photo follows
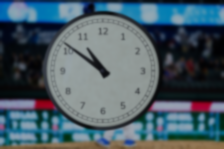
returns 10,51
